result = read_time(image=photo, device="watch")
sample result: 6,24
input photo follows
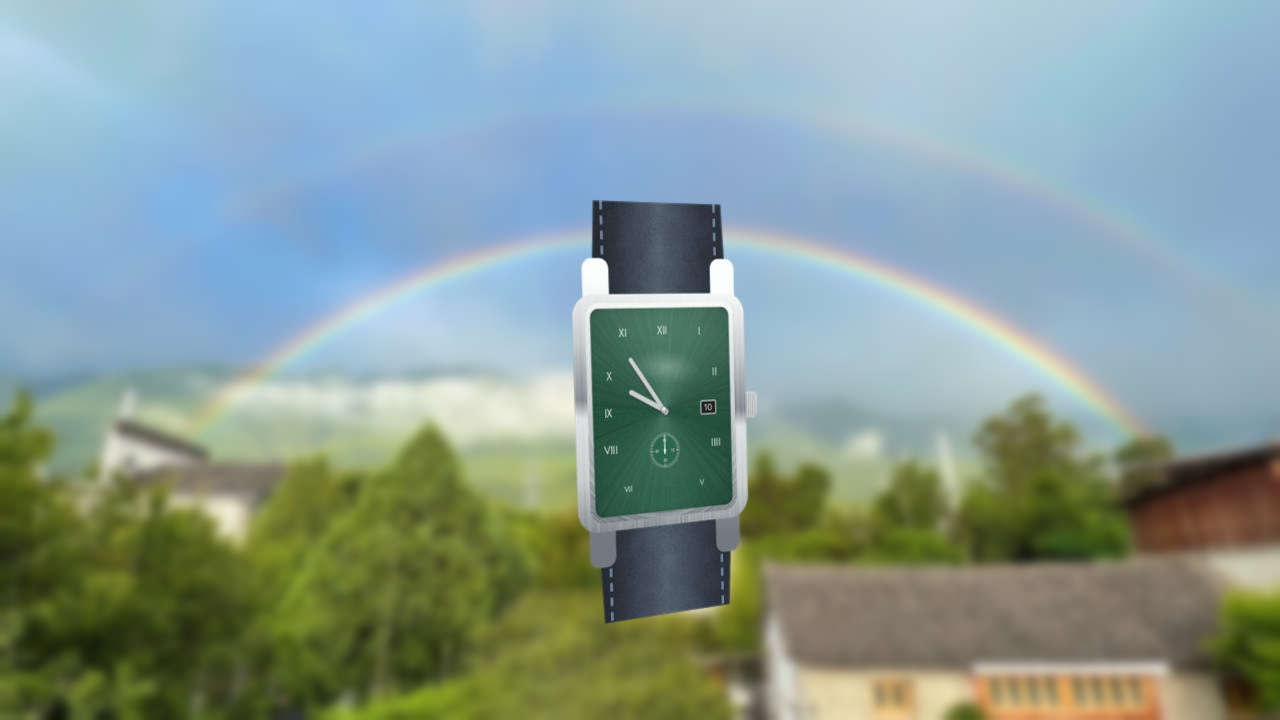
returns 9,54
